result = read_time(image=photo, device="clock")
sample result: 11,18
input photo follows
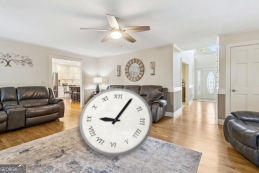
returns 9,05
